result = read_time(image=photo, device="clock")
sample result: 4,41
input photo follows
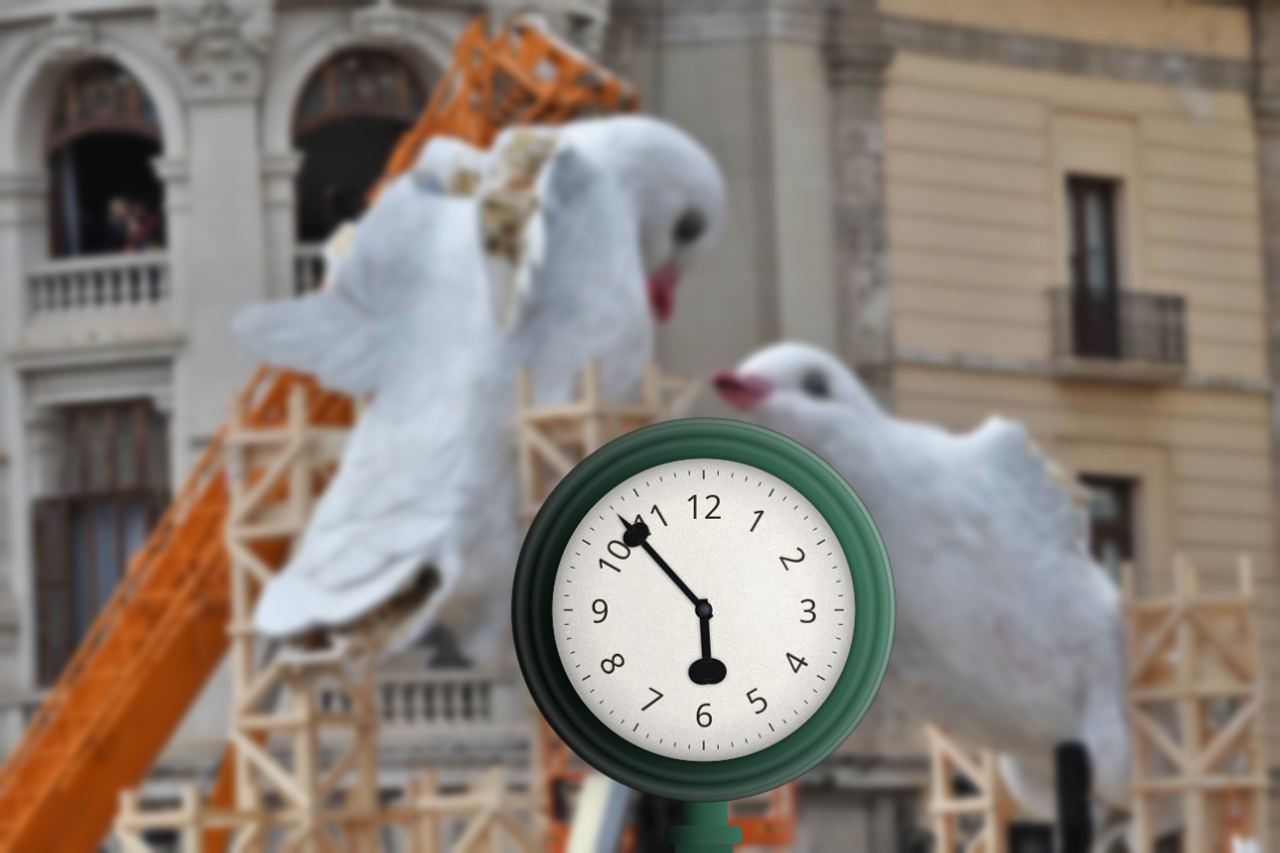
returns 5,53
